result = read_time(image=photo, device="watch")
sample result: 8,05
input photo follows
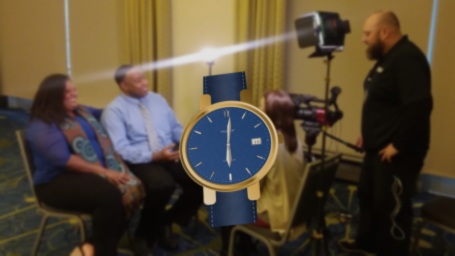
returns 6,01
